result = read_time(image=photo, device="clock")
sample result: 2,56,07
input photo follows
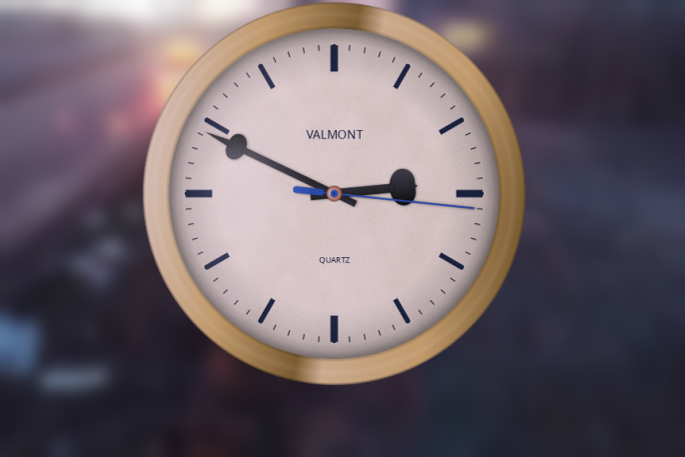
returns 2,49,16
